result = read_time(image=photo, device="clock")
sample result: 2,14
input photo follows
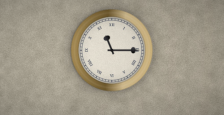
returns 11,15
